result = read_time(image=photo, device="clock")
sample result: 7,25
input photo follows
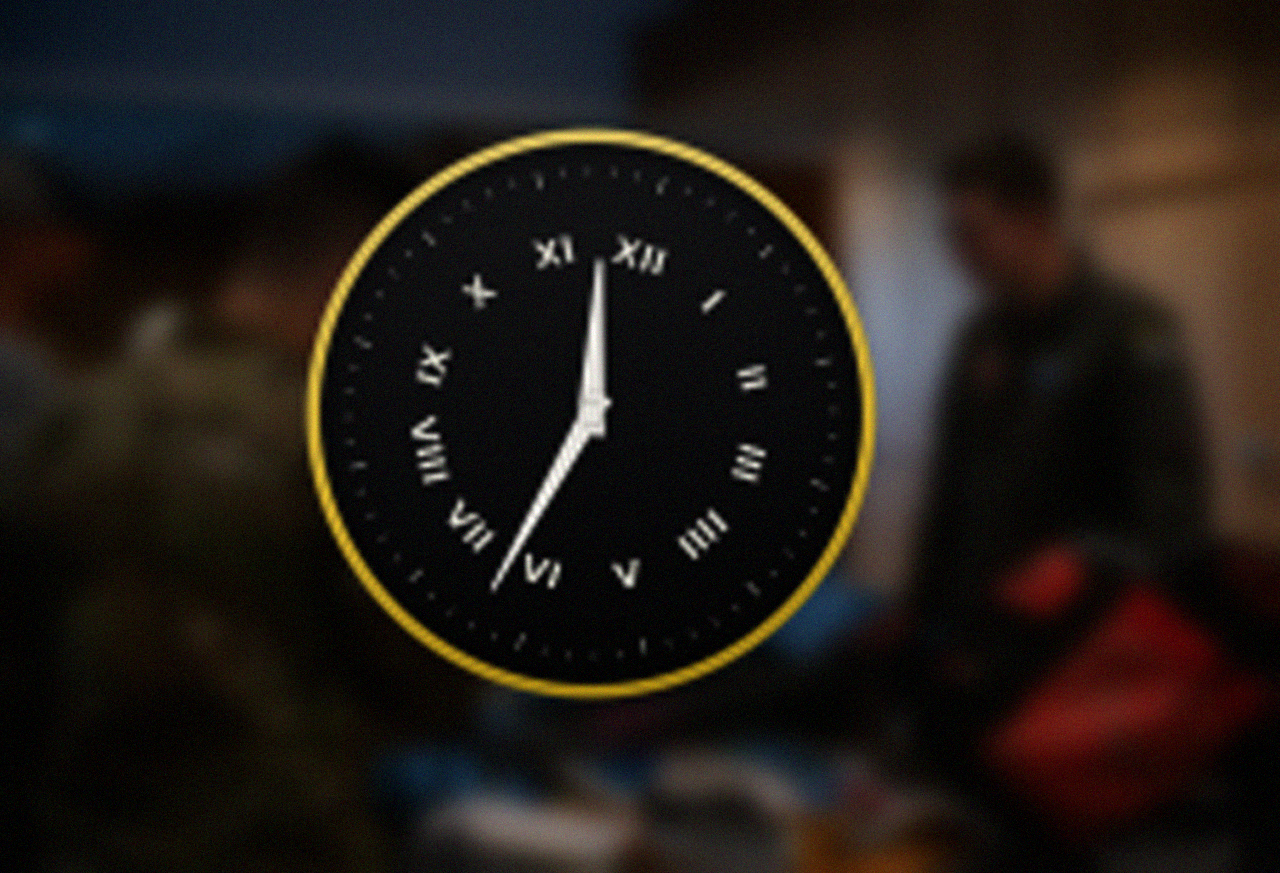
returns 11,32
